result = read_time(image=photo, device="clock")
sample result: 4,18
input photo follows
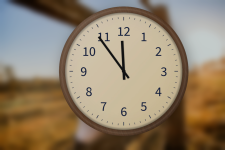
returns 11,54
